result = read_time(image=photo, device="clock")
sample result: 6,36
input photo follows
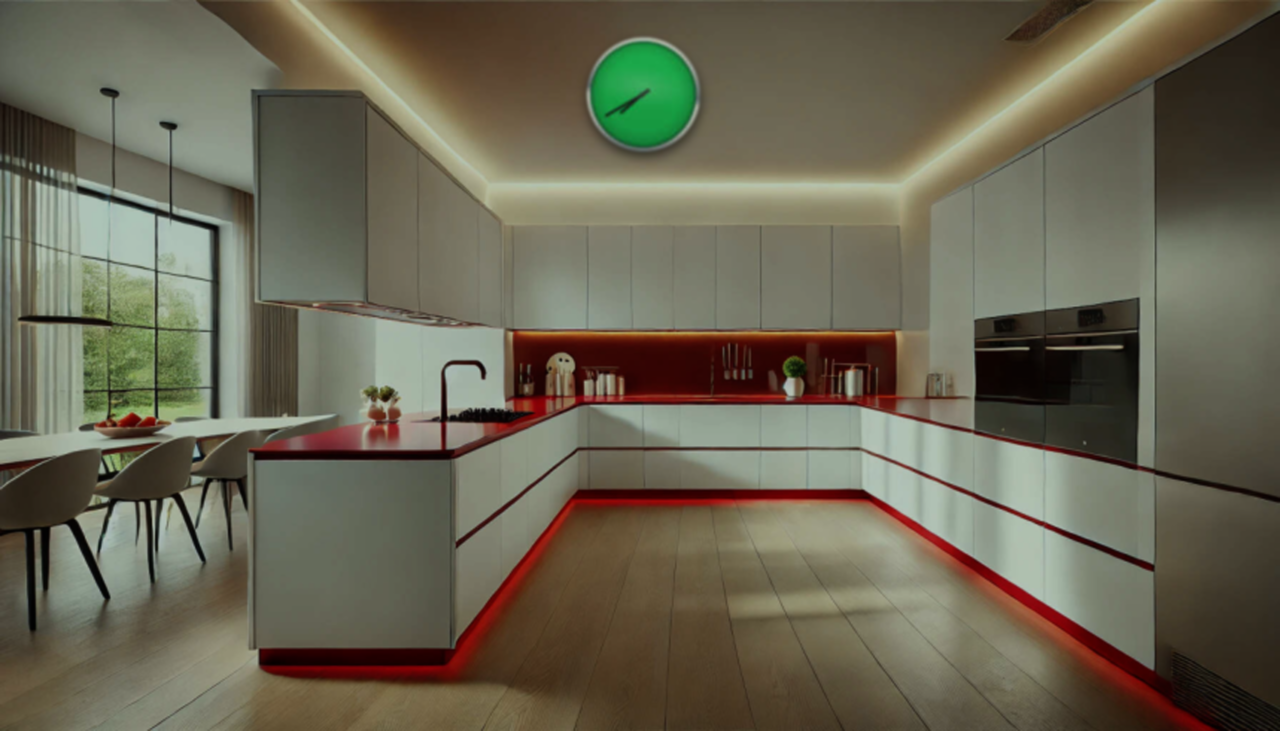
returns 7,40
